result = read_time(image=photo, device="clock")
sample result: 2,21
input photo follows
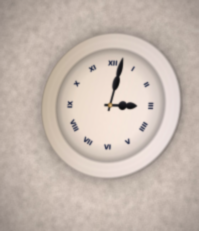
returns 3,02
